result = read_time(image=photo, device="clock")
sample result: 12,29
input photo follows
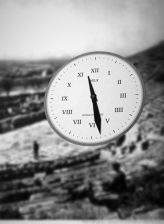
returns 11,28
